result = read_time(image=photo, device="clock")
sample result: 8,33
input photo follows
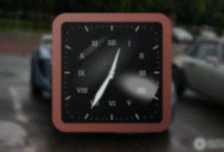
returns 12,35
